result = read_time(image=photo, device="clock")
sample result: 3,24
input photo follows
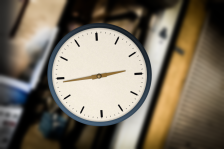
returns 2,44
